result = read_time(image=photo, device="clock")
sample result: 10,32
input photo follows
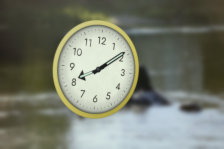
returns 8,09
